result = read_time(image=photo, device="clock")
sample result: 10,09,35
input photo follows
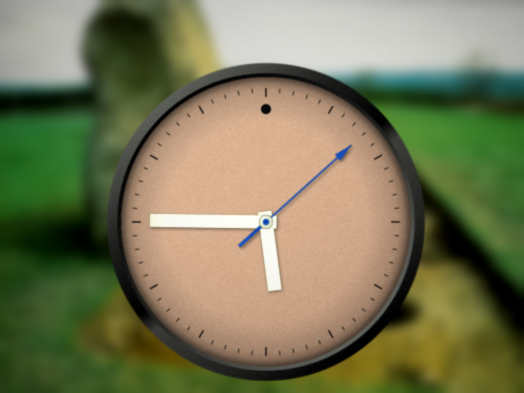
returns 5,45,08
